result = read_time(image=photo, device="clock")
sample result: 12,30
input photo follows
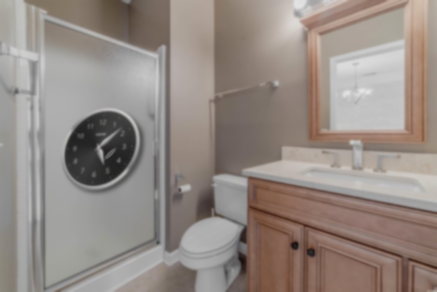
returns 5,08
